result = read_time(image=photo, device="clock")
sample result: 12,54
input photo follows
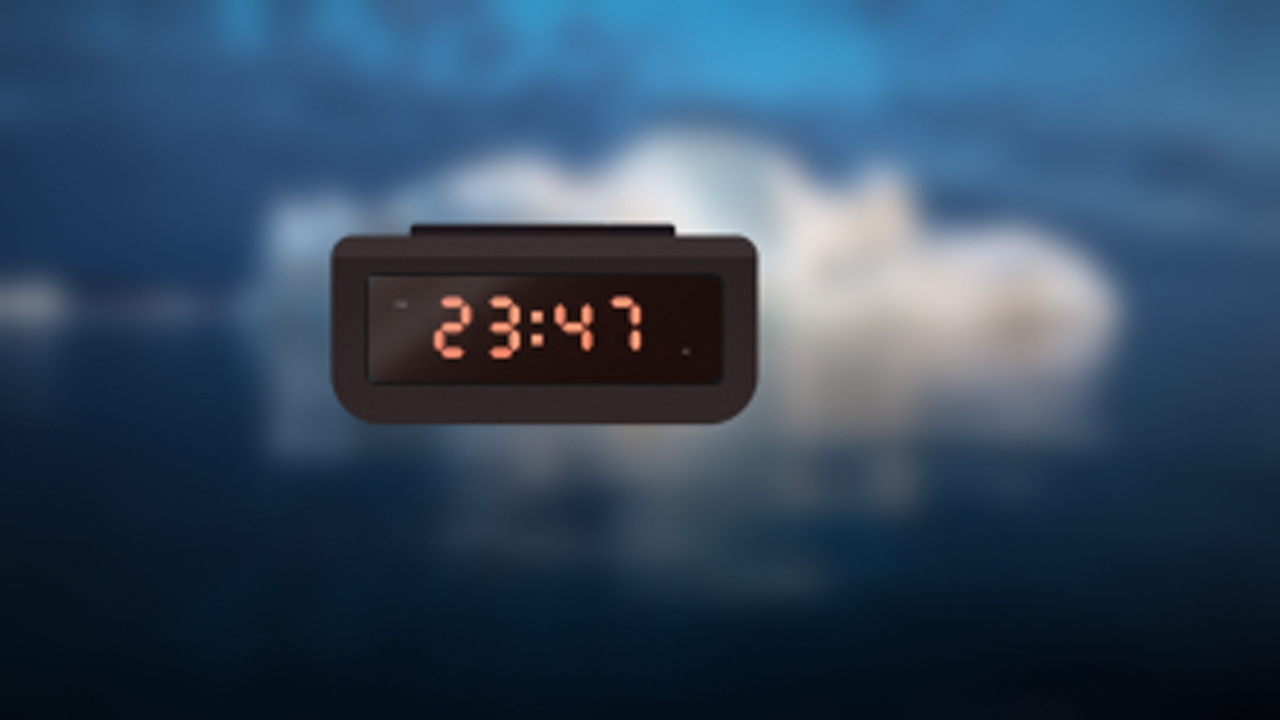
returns 23,47
